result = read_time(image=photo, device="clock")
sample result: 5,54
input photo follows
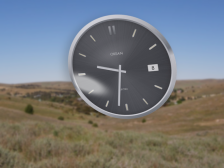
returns 9,32
